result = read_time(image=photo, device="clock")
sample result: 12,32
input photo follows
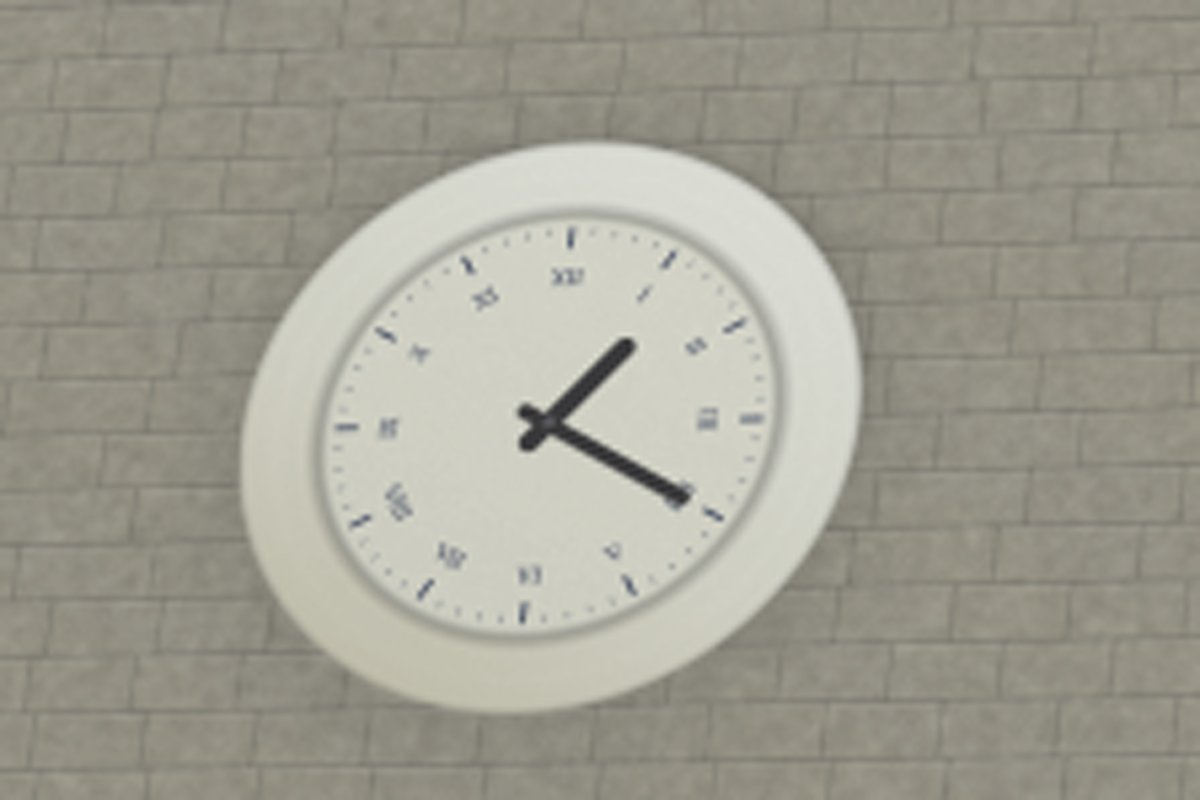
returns 1,20
